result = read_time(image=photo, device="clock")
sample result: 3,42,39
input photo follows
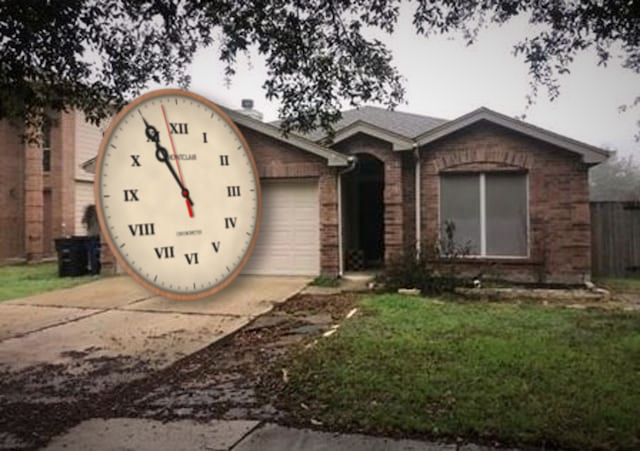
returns 10,54,58
